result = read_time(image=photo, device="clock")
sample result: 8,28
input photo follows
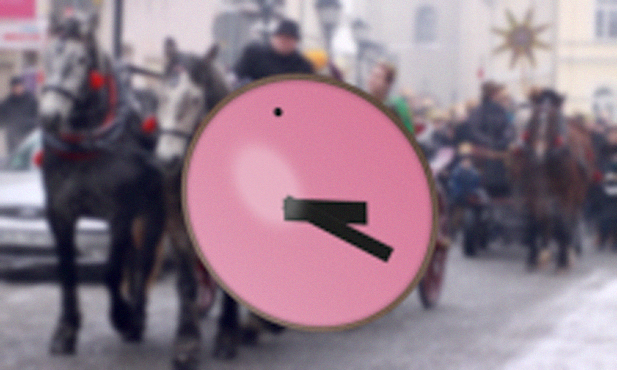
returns 3,21
